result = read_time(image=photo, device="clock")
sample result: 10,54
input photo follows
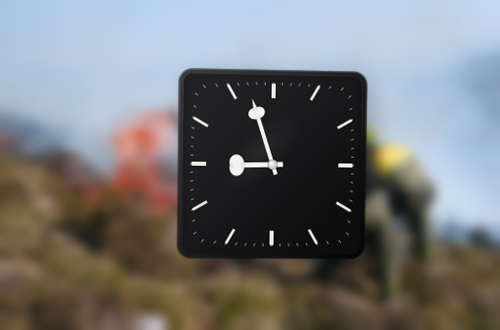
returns 8,57
